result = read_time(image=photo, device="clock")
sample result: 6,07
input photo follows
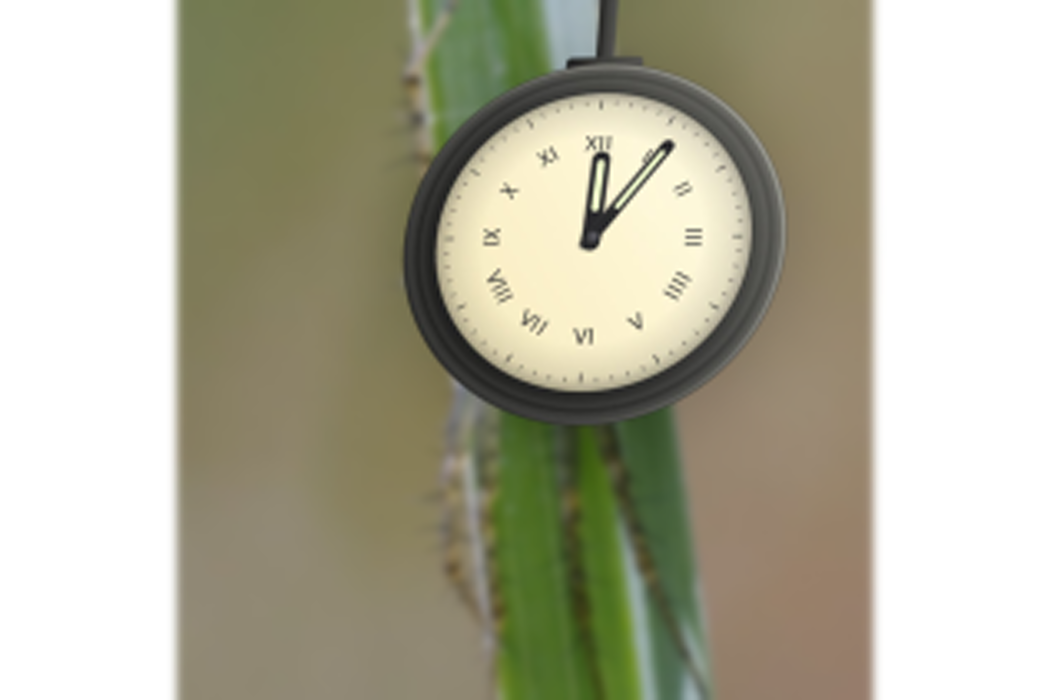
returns 12,06
